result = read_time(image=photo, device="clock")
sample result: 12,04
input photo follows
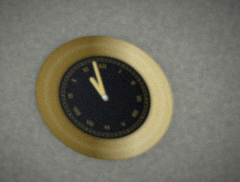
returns 10,58
